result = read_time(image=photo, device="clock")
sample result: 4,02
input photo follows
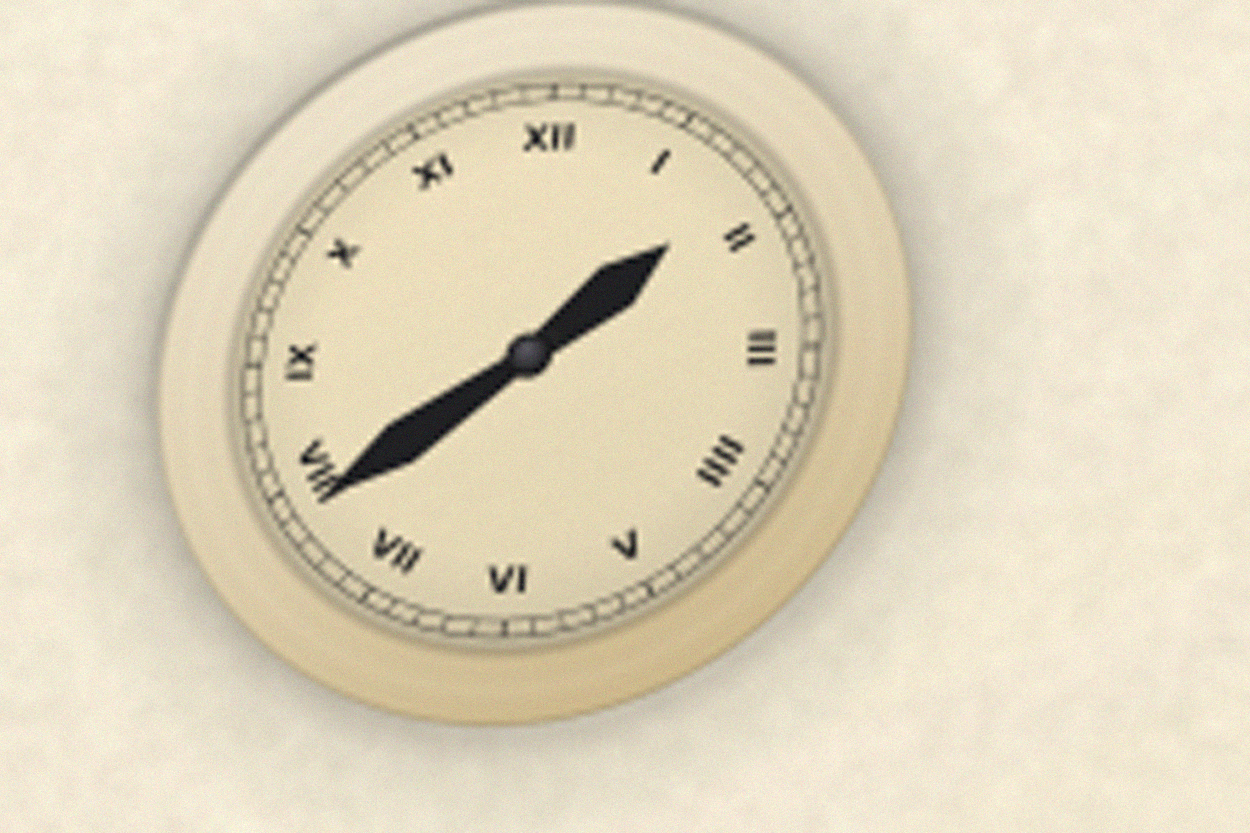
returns 1,39
